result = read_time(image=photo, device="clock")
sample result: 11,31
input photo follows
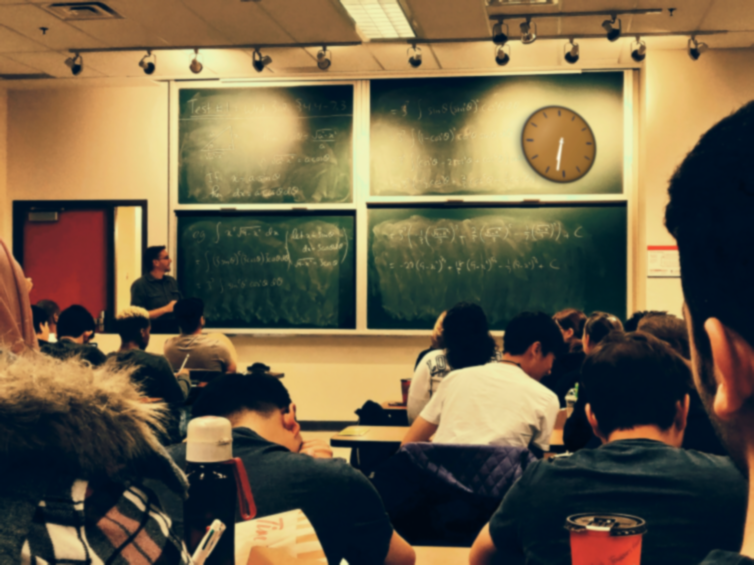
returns 6,32
